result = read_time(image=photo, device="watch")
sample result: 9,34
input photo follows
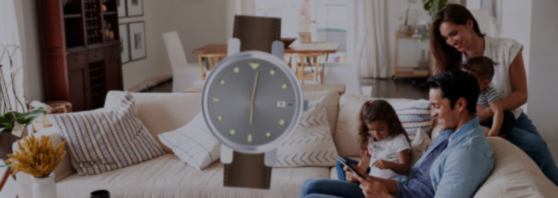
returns 6,01
